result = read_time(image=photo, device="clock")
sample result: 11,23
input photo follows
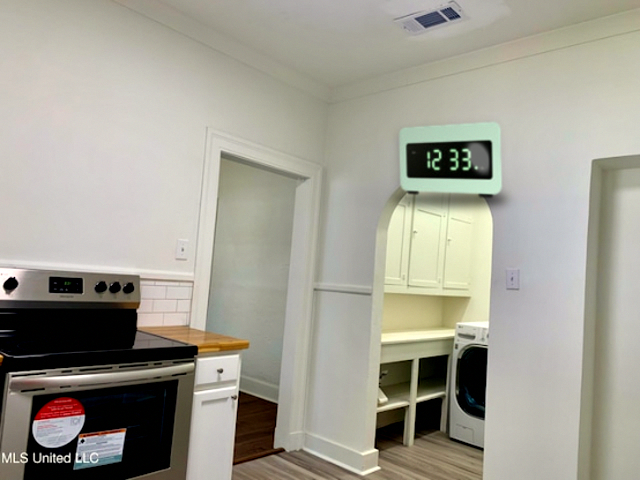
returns 12,33
